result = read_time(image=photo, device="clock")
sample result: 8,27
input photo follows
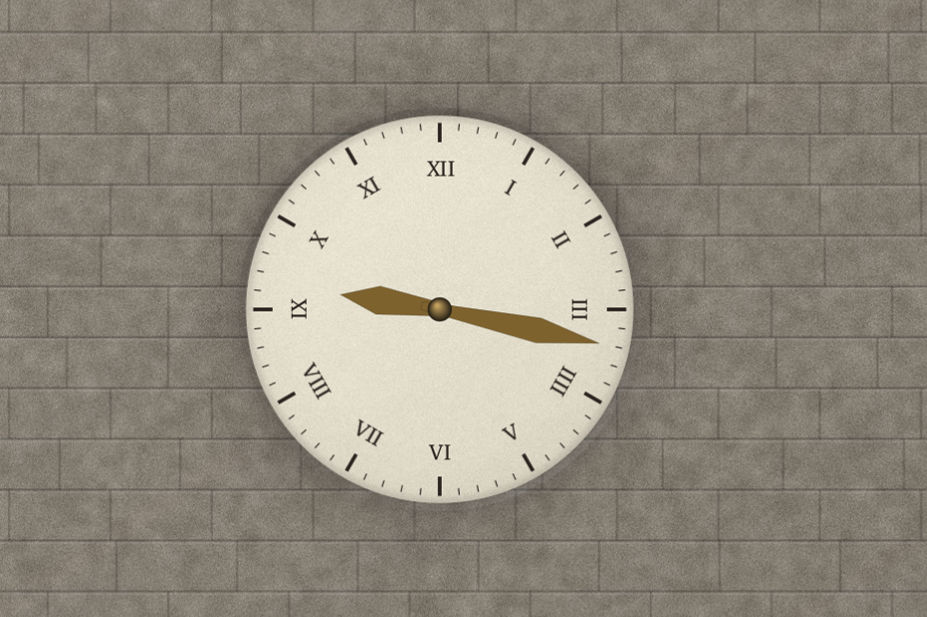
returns 9,17
